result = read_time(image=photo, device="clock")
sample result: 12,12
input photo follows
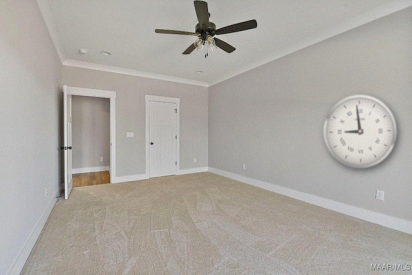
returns 8,59
